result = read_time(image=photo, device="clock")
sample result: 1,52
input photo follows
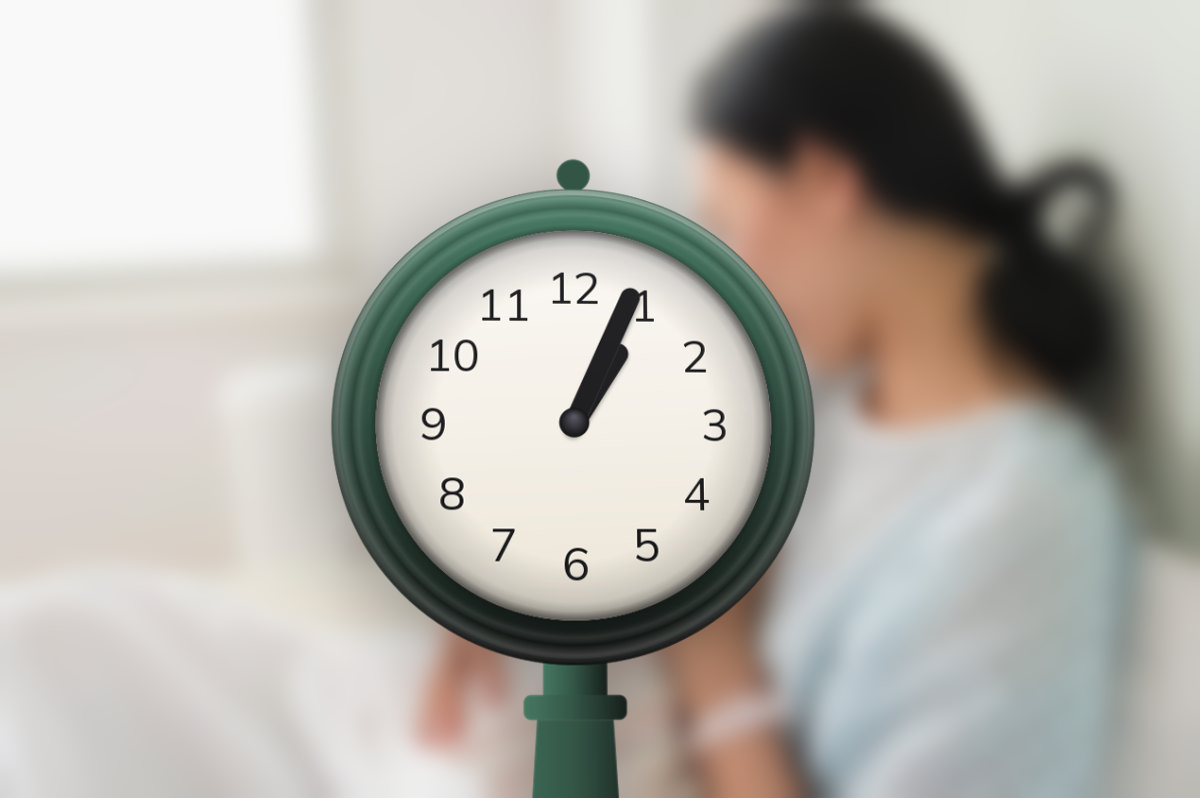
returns 1,04
